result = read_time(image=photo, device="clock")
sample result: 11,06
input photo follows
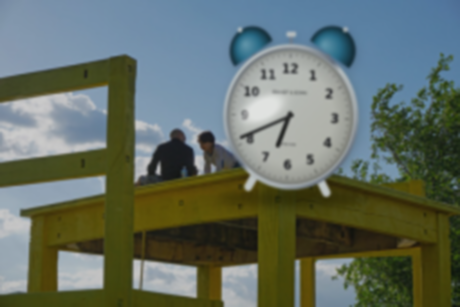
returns 6,41
